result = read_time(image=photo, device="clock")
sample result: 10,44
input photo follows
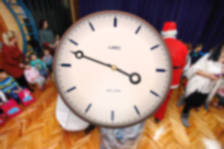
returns 3,48
